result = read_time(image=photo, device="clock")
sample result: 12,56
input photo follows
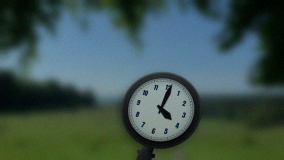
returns 4,01
